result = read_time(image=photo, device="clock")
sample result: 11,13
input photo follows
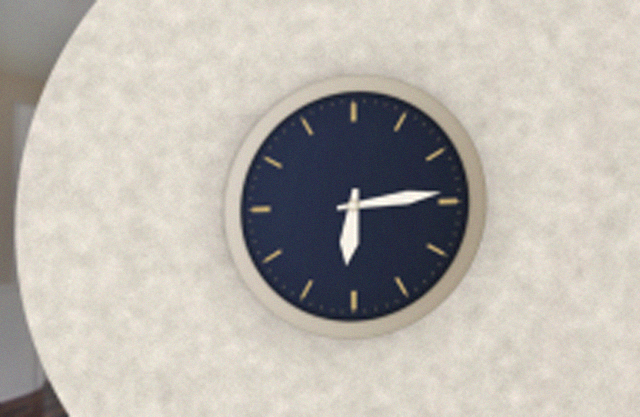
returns 6,14
